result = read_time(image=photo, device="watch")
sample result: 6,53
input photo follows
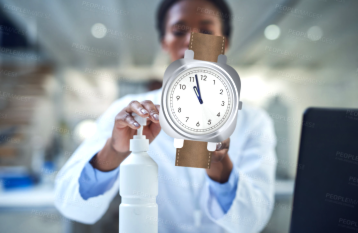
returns 10,57
